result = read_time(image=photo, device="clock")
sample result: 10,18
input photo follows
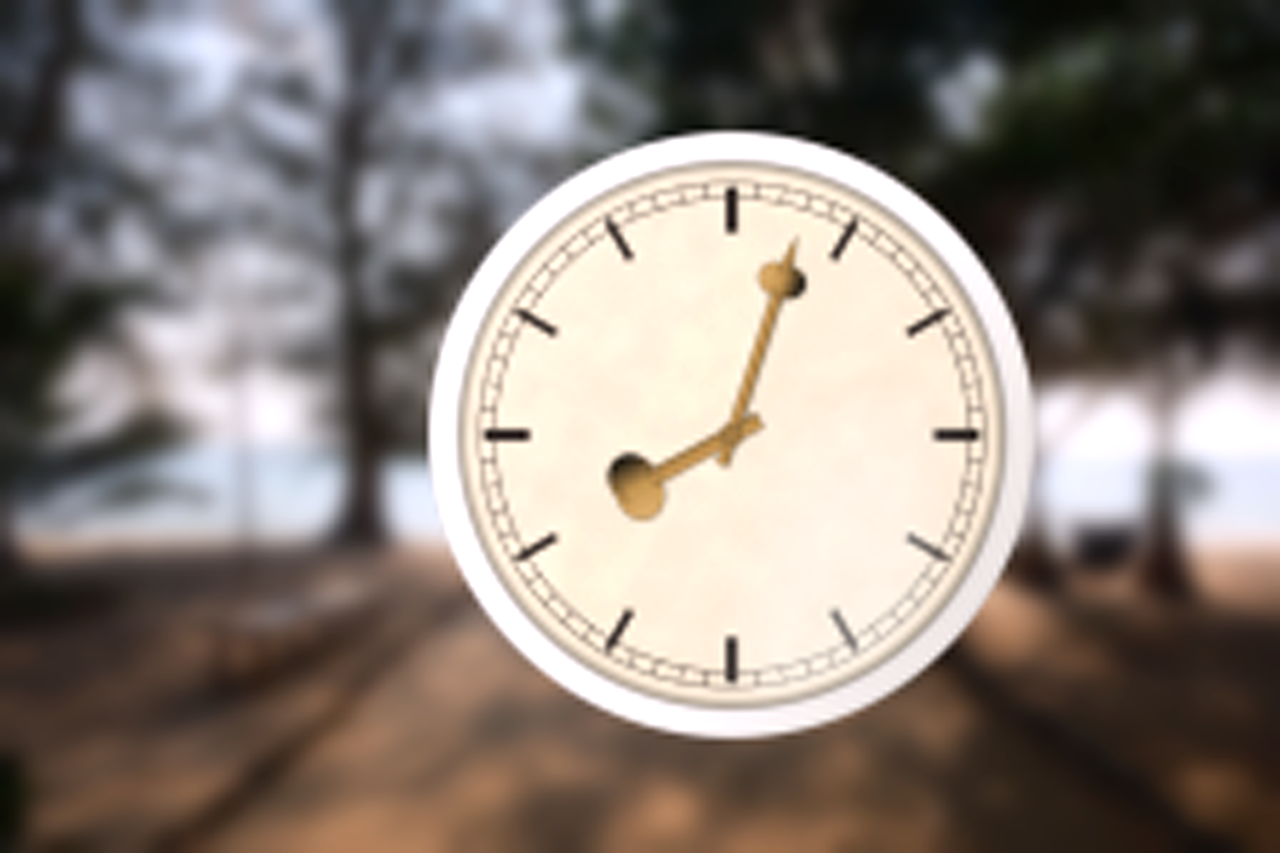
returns 8,03
